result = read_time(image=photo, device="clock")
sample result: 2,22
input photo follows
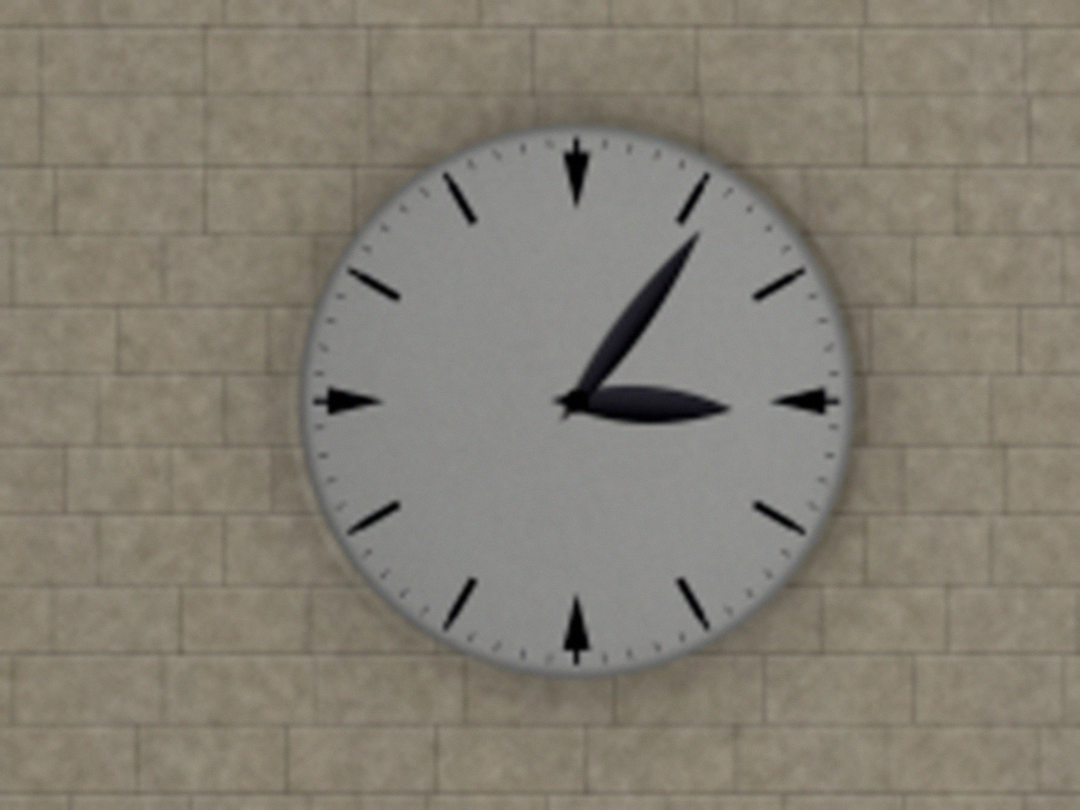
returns 3,06
